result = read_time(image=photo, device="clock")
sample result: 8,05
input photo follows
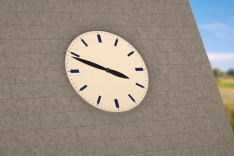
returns 3,49
